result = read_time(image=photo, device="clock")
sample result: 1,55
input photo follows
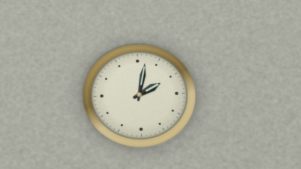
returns 2,02
